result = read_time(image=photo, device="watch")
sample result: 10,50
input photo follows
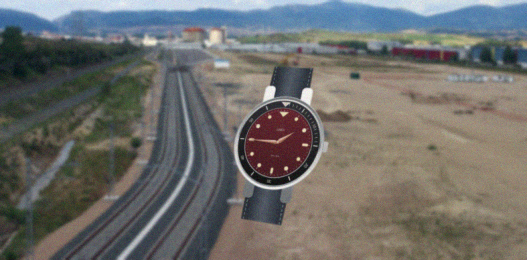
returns 1,45
